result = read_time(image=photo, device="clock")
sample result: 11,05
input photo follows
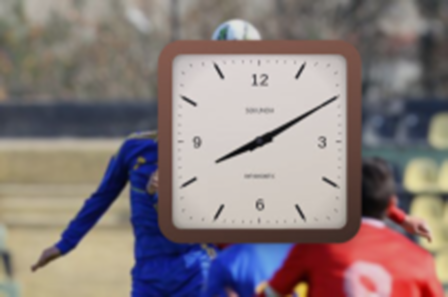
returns 8,10
